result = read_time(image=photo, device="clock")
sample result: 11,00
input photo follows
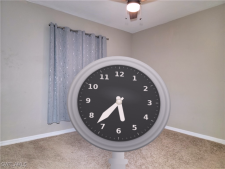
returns 5,37
